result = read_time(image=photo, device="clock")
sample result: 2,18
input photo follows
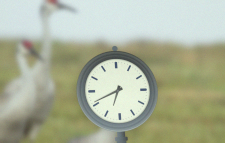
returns 6,41
